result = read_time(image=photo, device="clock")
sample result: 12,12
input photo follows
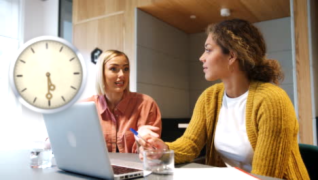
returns 5,30
